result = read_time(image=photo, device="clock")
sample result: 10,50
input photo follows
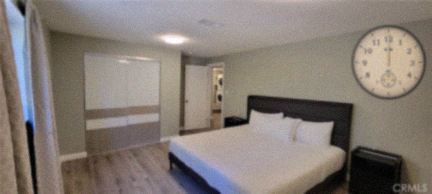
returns 12,00
